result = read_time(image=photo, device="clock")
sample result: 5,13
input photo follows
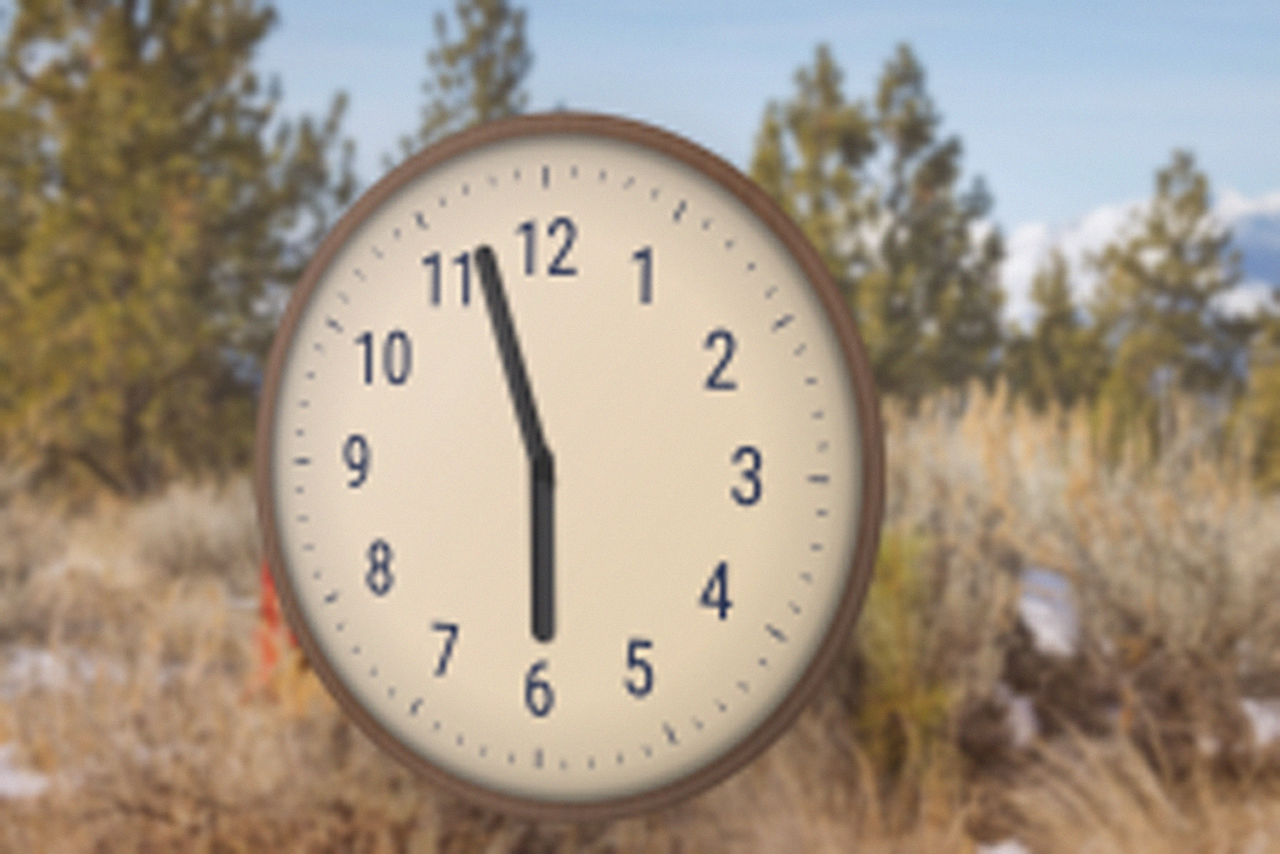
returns 5,57
